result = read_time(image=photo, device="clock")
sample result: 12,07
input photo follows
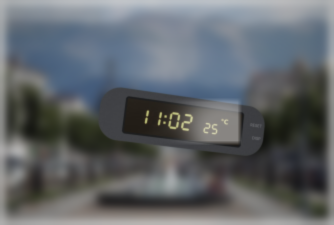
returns 11,02
